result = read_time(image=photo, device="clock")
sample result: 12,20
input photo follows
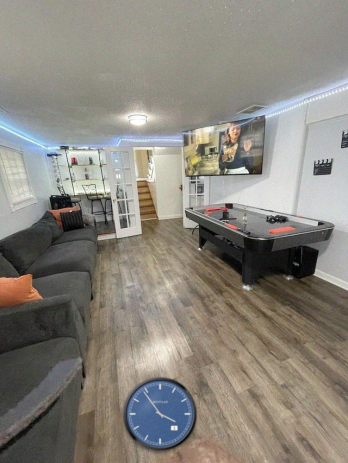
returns 3,54
